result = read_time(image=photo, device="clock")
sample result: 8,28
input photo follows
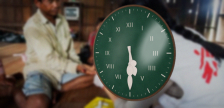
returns 5,30
